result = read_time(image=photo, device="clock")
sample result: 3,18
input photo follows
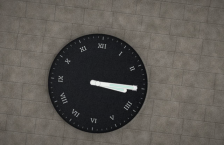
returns 3,15
